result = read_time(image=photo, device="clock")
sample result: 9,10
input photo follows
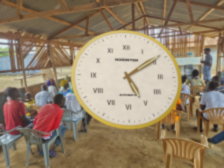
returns 5,09
